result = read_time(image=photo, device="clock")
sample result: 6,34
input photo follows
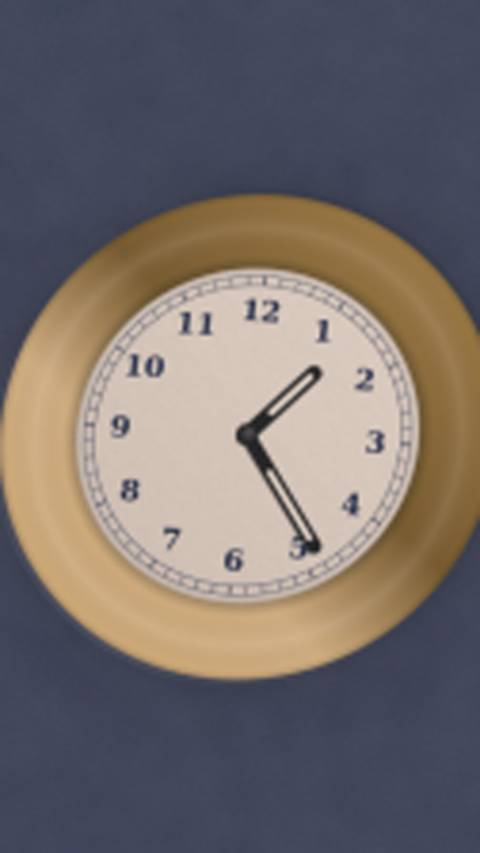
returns 1,24
